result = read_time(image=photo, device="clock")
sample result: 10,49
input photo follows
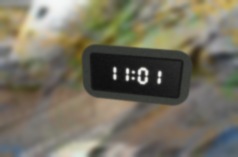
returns 11,01
